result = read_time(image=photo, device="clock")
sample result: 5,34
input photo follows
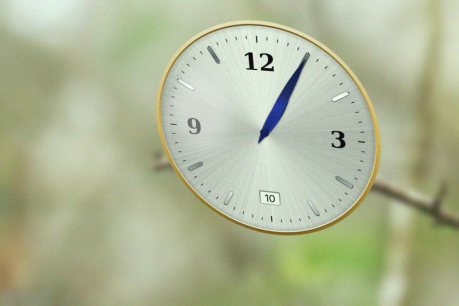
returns 1,05
